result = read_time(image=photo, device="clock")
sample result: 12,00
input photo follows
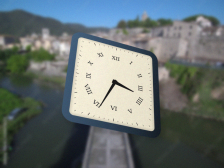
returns 3,34
